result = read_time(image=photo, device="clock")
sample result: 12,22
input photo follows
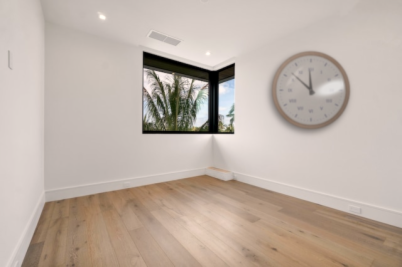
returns 11,52
